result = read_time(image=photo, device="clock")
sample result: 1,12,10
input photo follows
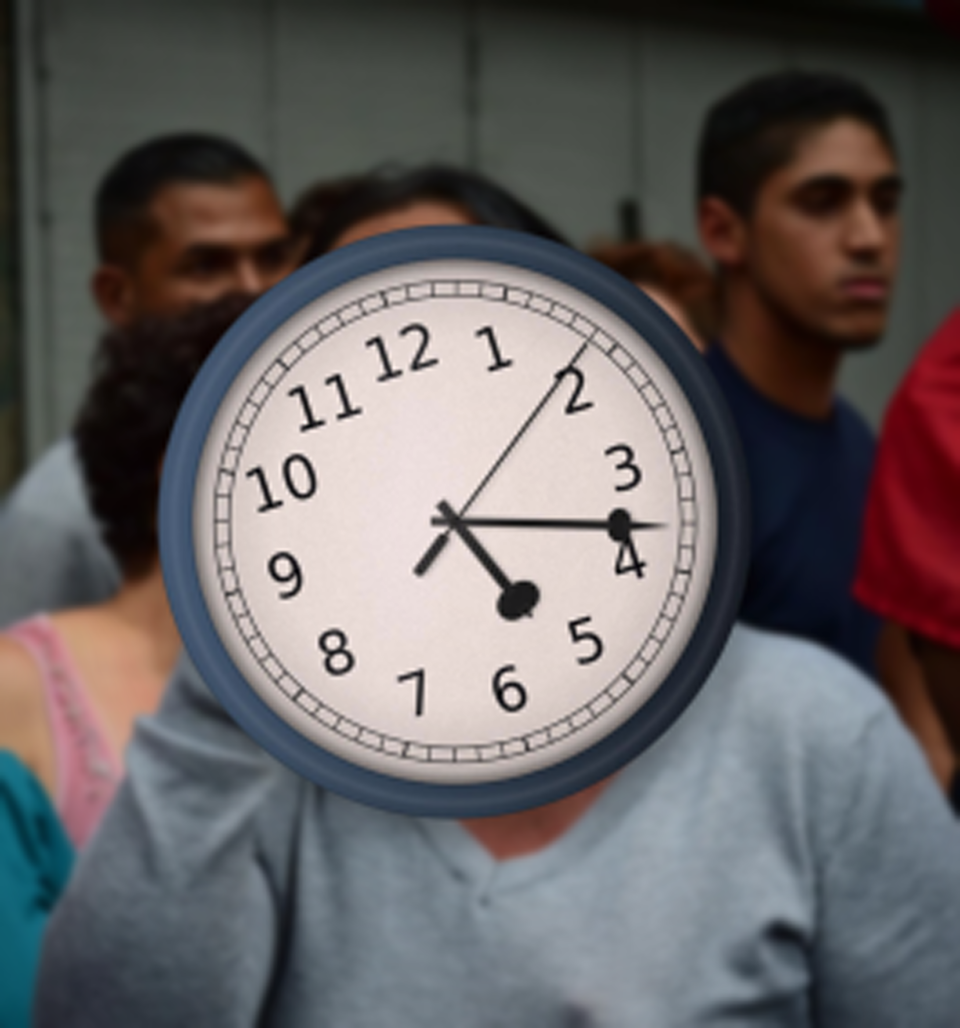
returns 5,18,09
